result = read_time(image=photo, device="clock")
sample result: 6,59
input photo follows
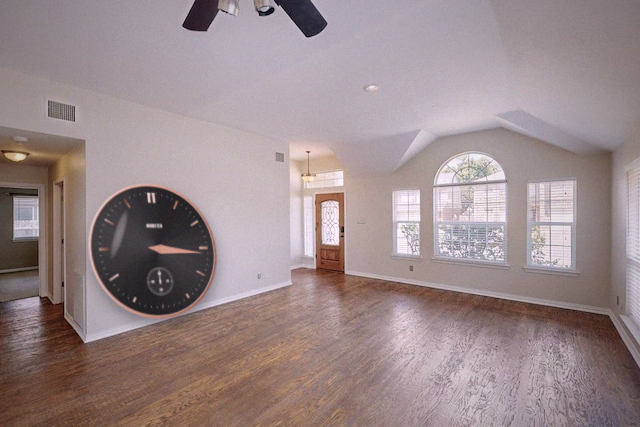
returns 3,16
